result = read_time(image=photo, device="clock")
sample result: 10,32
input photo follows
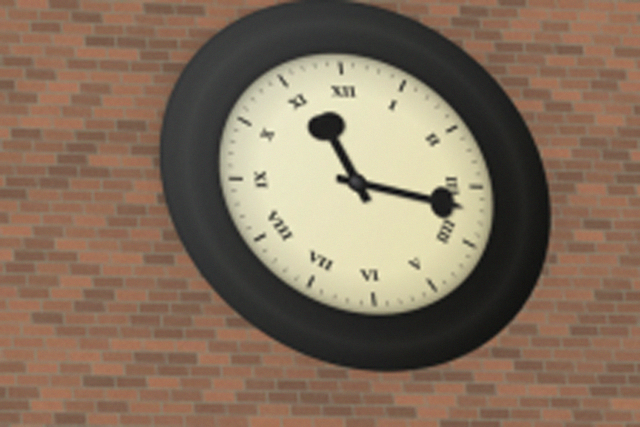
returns 11,17
